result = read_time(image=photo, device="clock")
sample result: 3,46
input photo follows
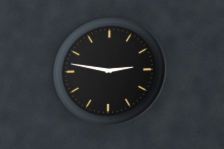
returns 2,47
